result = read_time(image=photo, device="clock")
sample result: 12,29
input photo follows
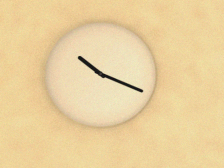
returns 10,19
